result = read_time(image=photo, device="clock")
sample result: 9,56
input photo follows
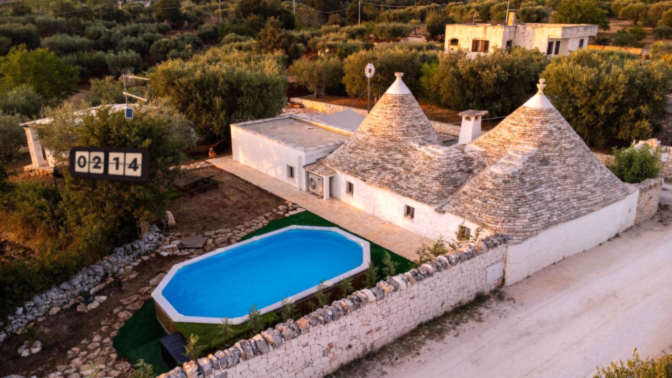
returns 2,14
